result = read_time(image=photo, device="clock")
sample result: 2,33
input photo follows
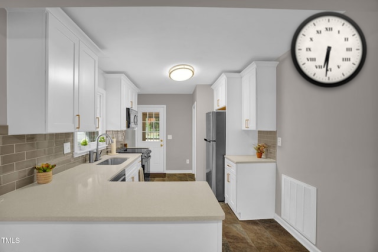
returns 6,31
